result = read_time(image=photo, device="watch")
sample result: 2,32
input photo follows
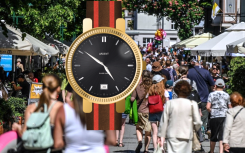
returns 4,51
